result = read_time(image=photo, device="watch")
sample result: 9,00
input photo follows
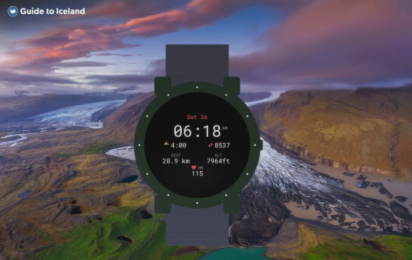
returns 6,18
